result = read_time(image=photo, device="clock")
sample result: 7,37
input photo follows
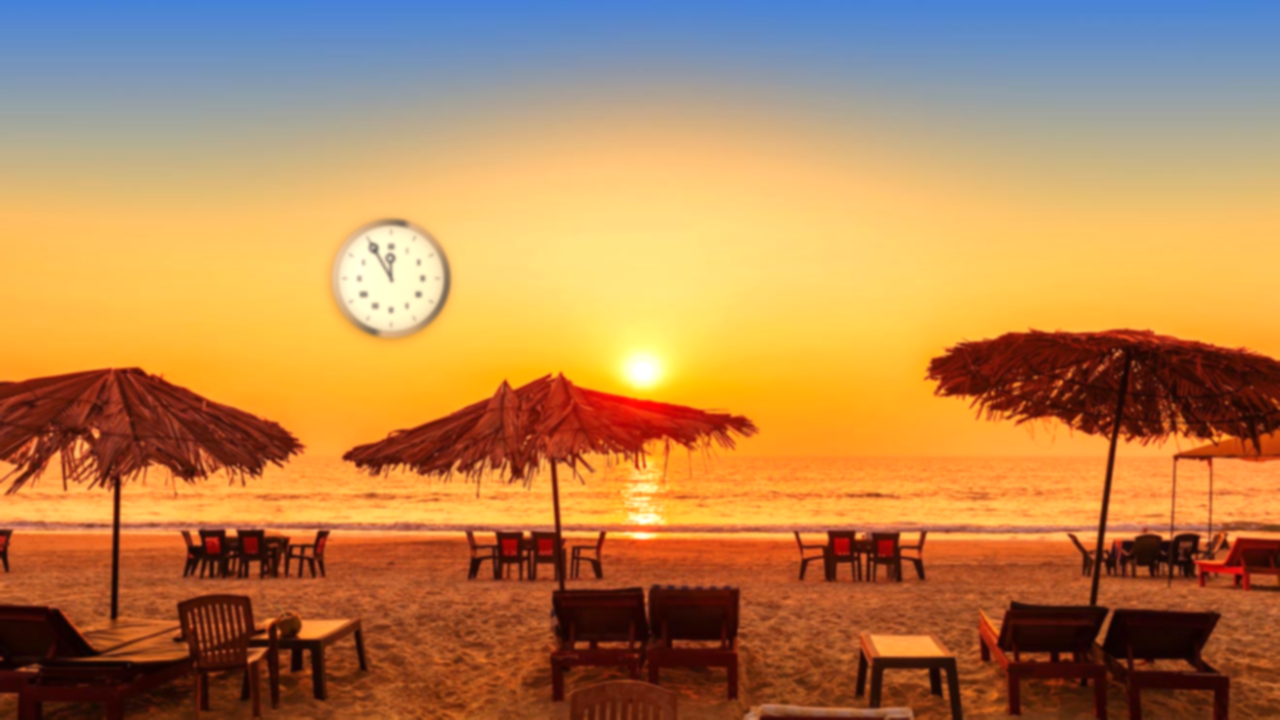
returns 11,55
